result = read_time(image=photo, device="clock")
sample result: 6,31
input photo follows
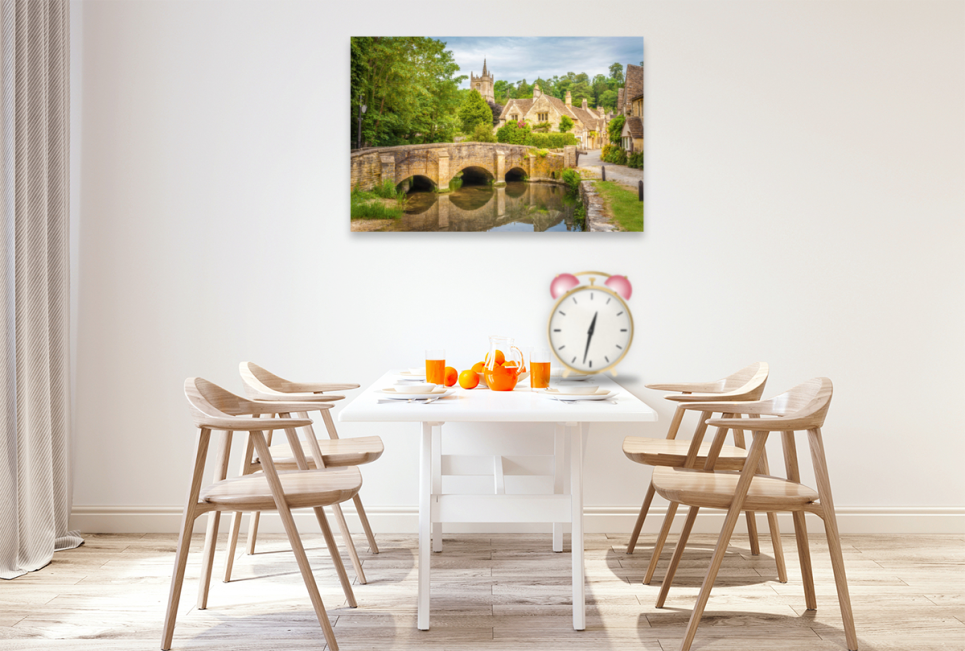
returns 12,32
